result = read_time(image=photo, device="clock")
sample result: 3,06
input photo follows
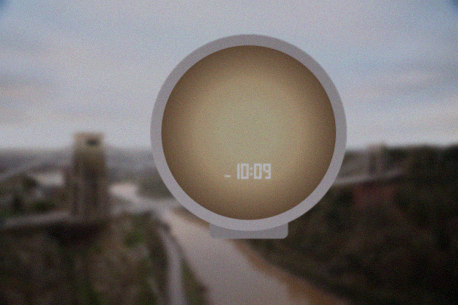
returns 10,09
